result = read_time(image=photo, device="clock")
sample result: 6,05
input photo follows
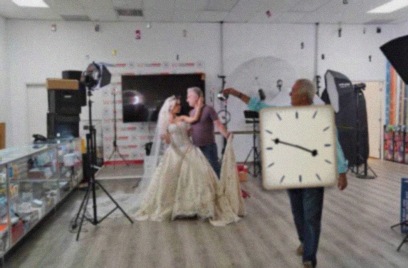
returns 3,48
